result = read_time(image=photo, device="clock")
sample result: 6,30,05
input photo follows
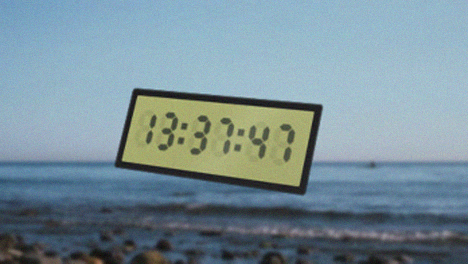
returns 13,37,47
